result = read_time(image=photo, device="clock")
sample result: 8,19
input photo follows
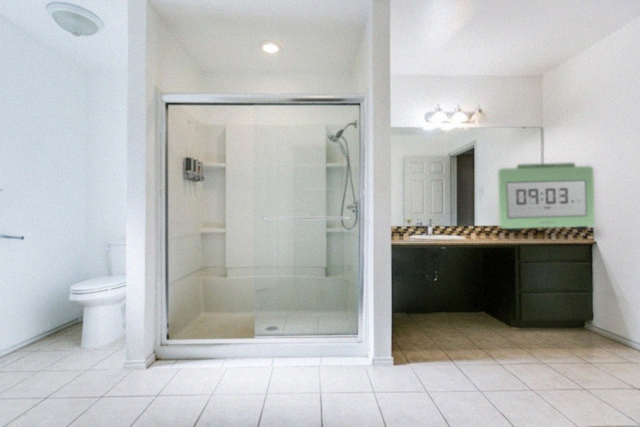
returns 9,03
